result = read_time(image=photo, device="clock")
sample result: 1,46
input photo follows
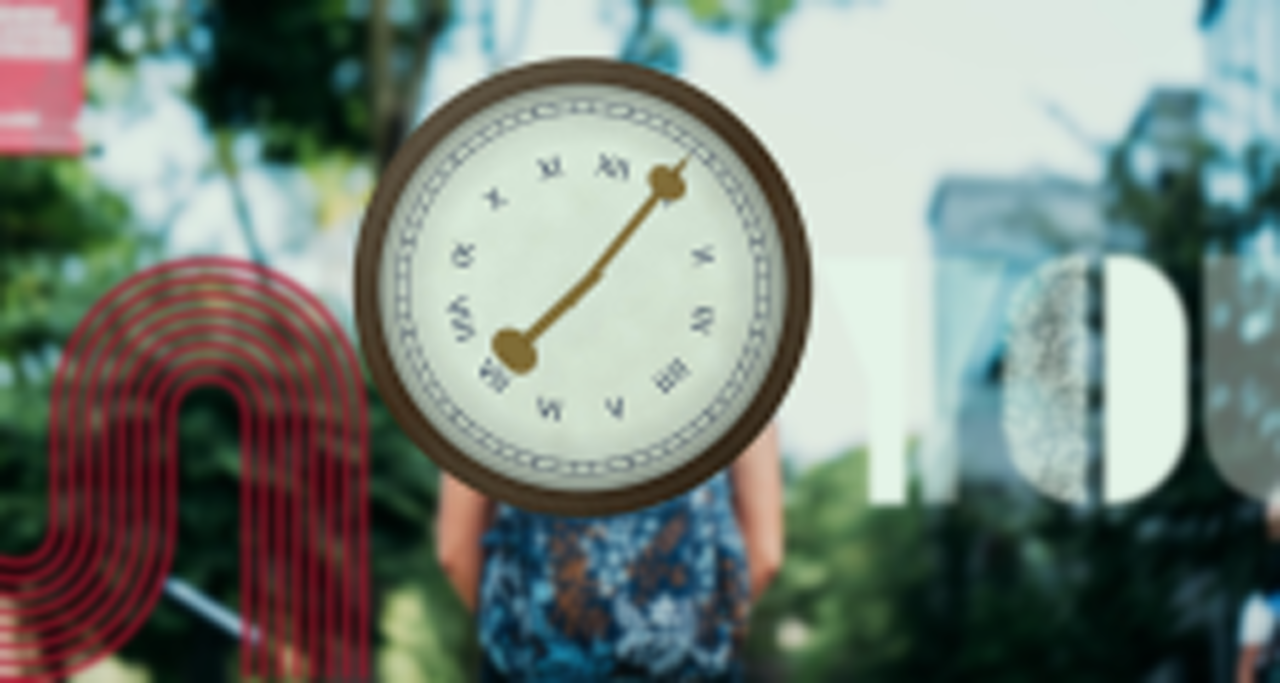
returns 7,04
